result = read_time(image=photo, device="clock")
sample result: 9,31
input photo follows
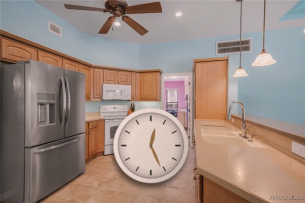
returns 12,26
